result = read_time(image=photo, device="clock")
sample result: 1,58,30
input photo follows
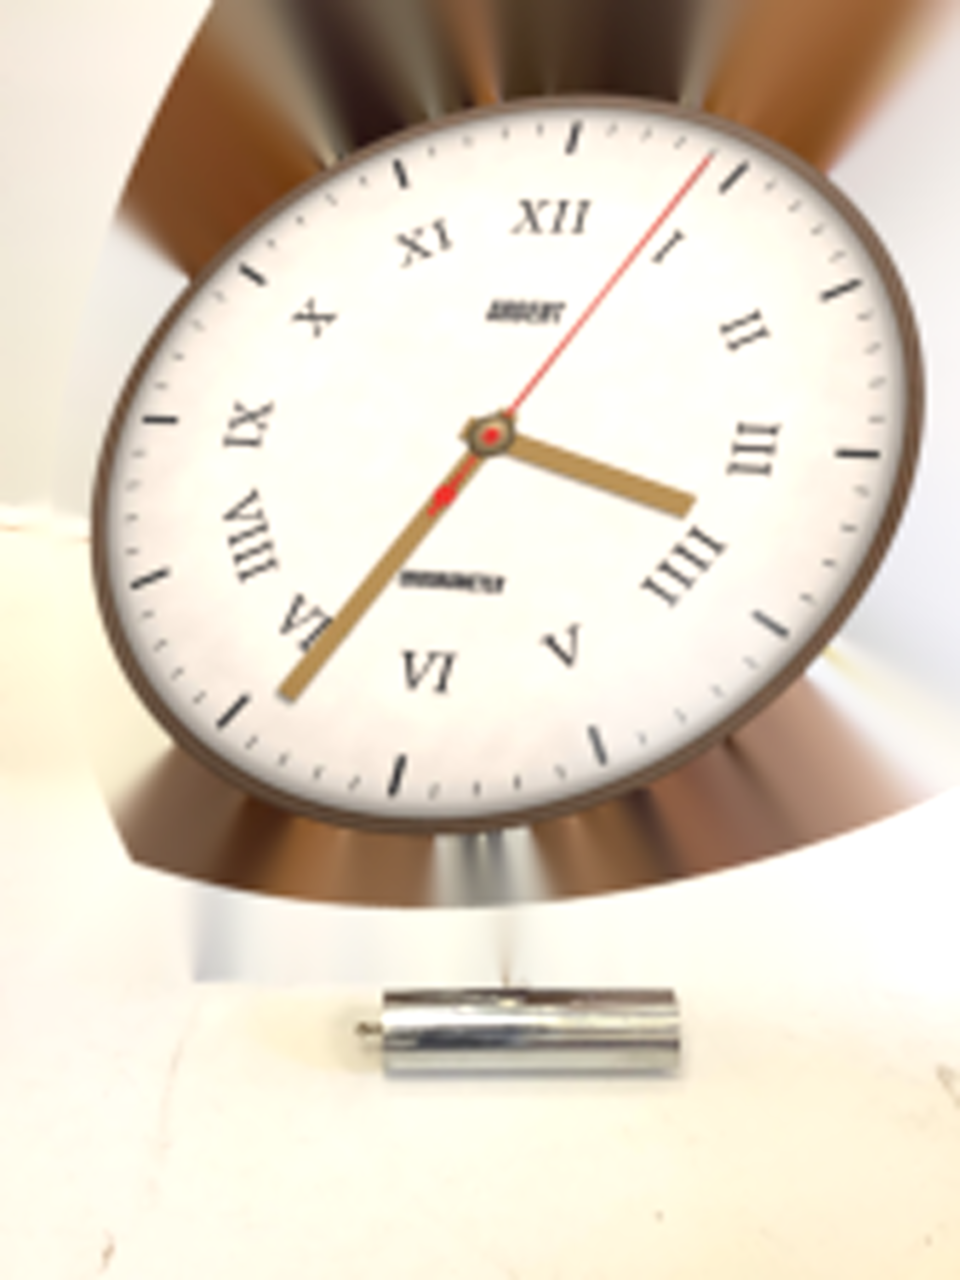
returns 3,34,04
